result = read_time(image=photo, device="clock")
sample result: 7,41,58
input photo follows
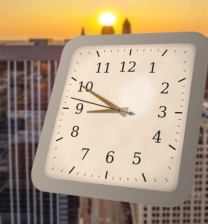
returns 8,49,47
